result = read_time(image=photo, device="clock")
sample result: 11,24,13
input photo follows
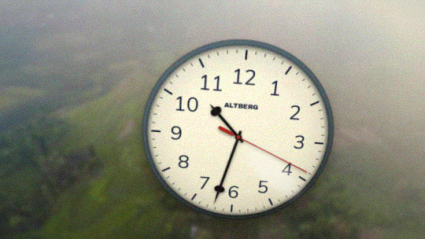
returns 10,32,19
